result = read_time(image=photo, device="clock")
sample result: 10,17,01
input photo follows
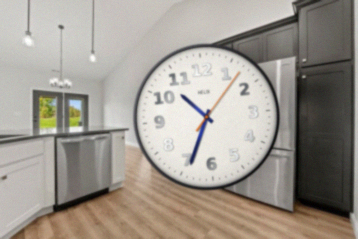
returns 10,34,07
